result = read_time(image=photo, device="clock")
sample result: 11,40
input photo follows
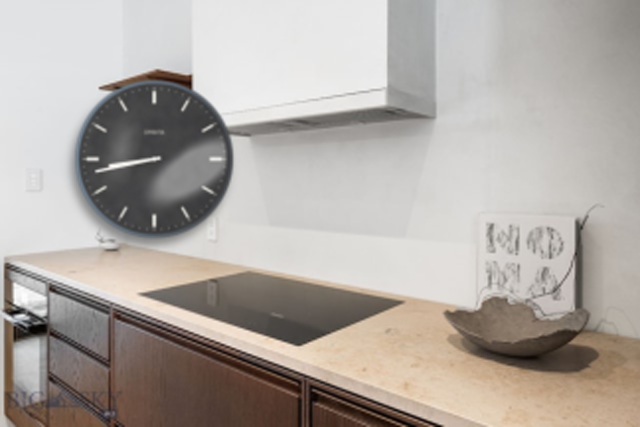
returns 8,43
